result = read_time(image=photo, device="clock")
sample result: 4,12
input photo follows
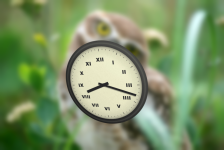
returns 8,18
